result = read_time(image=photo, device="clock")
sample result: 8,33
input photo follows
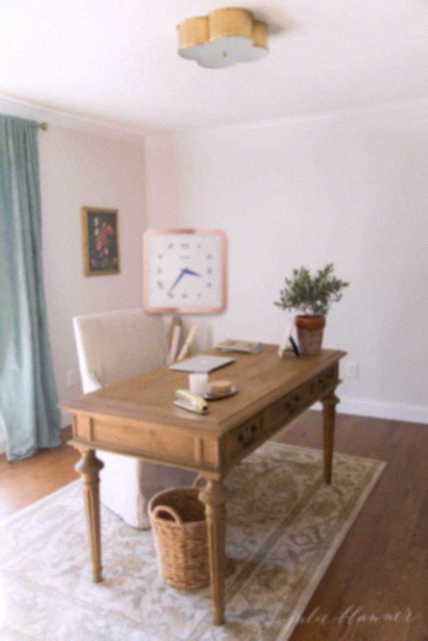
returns 3,36
